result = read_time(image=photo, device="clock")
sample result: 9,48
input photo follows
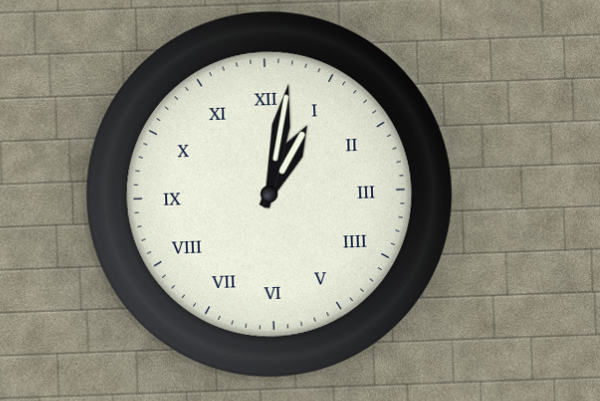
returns 1,02
